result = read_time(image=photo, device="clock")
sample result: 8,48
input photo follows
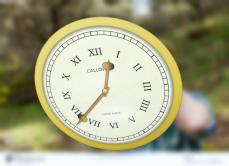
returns 12,38
